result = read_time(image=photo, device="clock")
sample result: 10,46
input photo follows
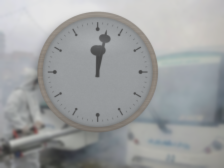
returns 12,02
